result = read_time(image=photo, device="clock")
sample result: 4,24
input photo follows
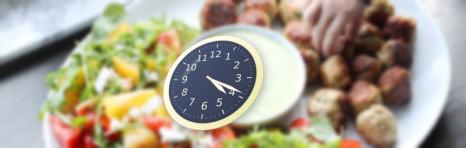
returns 4,19
